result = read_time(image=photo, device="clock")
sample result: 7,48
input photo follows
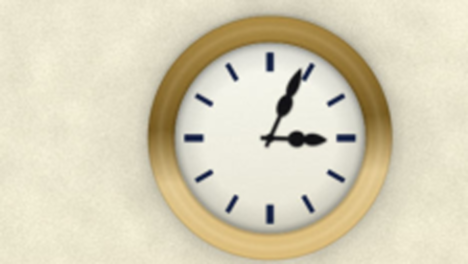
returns 3,04
